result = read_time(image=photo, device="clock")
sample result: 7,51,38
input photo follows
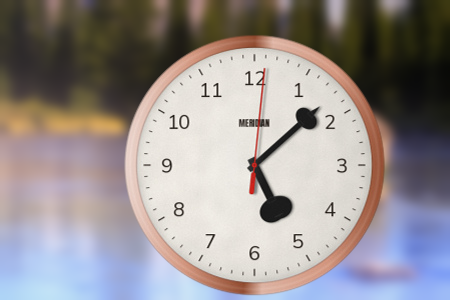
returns 5,08,01
